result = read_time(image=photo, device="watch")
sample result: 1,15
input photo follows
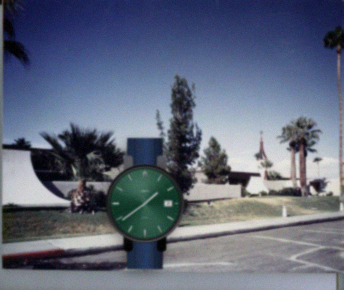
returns 1,39
